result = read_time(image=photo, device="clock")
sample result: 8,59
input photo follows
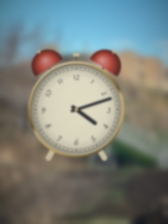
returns 4,12
